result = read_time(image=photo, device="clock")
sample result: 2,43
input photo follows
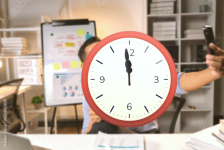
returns 11,59
